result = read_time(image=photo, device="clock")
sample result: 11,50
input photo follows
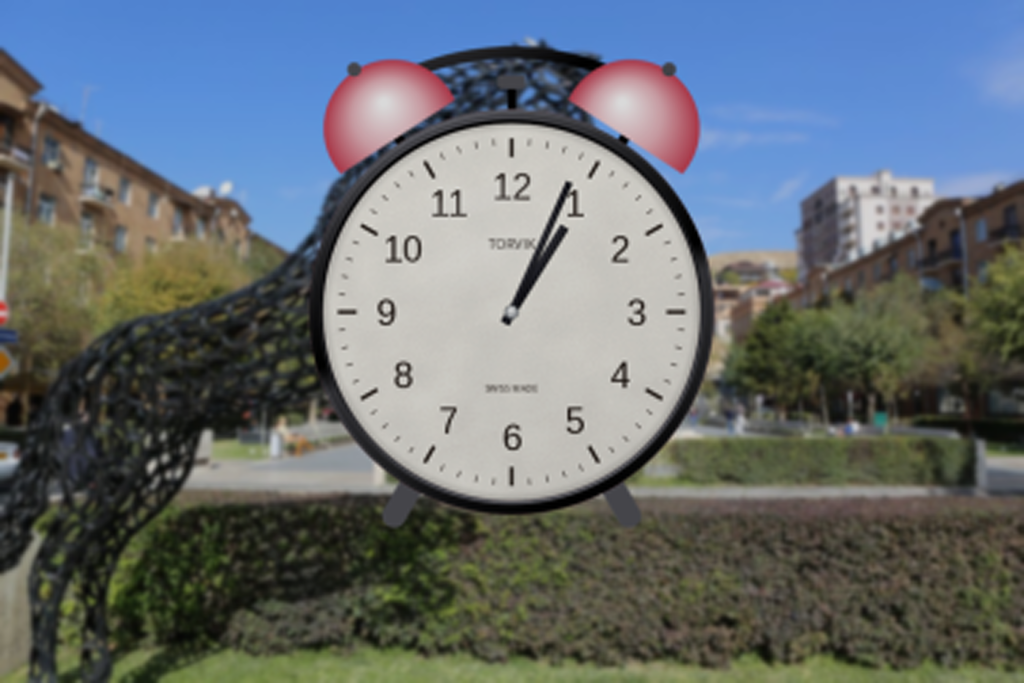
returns 1,04
